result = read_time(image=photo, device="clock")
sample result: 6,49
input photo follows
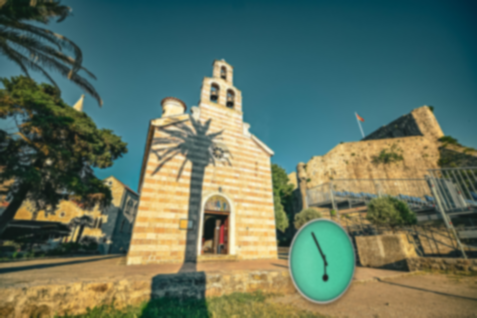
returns 5,55
